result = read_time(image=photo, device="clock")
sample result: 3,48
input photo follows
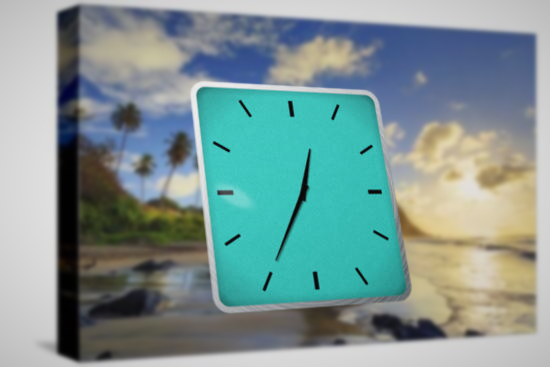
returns 12,35
